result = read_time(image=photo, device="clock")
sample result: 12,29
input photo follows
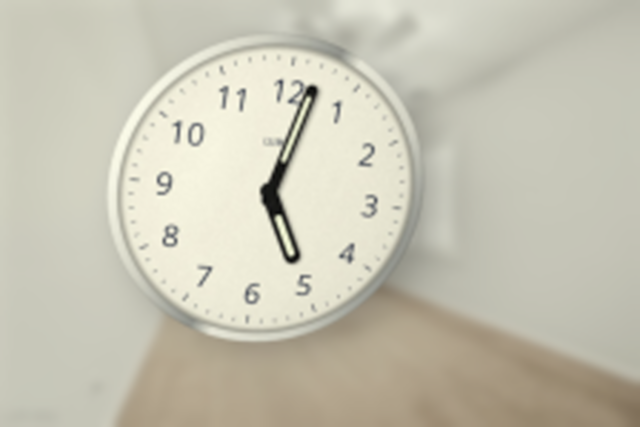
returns 5,02
